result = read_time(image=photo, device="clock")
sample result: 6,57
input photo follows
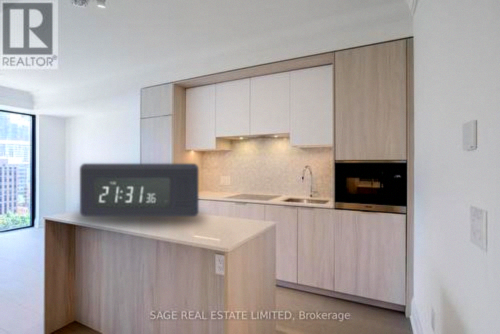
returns 21,31
